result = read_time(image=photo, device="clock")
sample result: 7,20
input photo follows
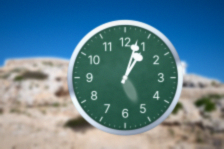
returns 1,03
